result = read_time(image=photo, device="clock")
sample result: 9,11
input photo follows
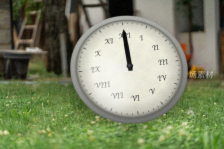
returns 12,00
